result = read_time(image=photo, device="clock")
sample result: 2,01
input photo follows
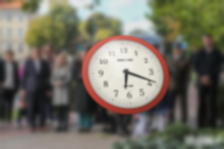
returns 6,19
